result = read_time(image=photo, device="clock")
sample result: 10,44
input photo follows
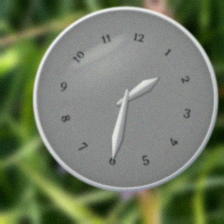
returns 1,30
